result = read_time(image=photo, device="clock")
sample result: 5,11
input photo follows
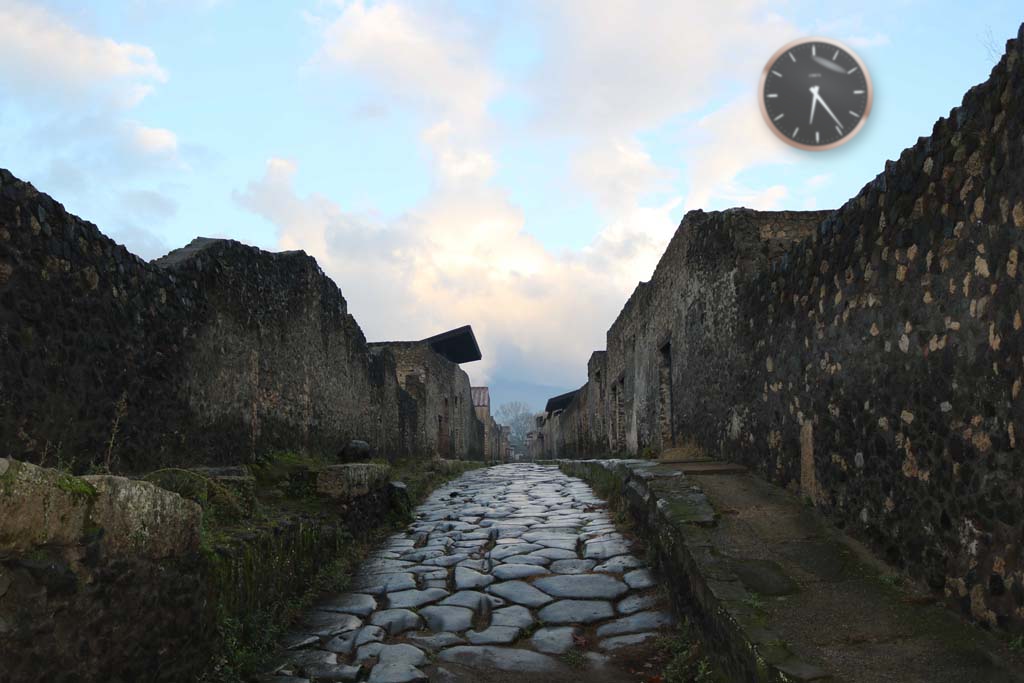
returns 6,24
